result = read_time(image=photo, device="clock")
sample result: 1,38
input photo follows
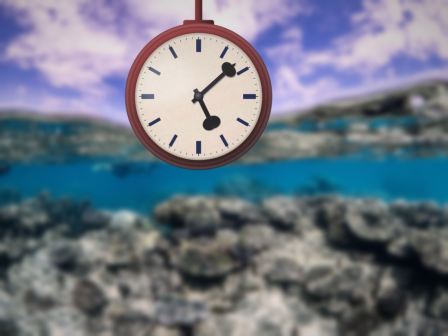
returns 5,08
